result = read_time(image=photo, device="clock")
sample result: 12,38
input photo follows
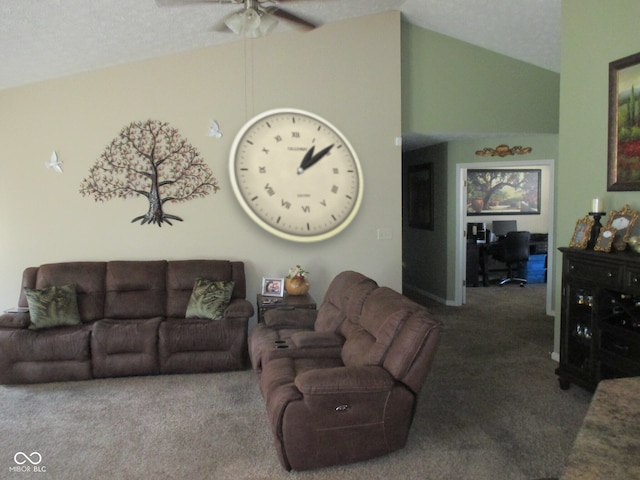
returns 1,09
